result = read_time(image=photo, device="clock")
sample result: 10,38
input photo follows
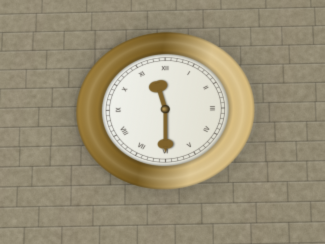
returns 11,30
